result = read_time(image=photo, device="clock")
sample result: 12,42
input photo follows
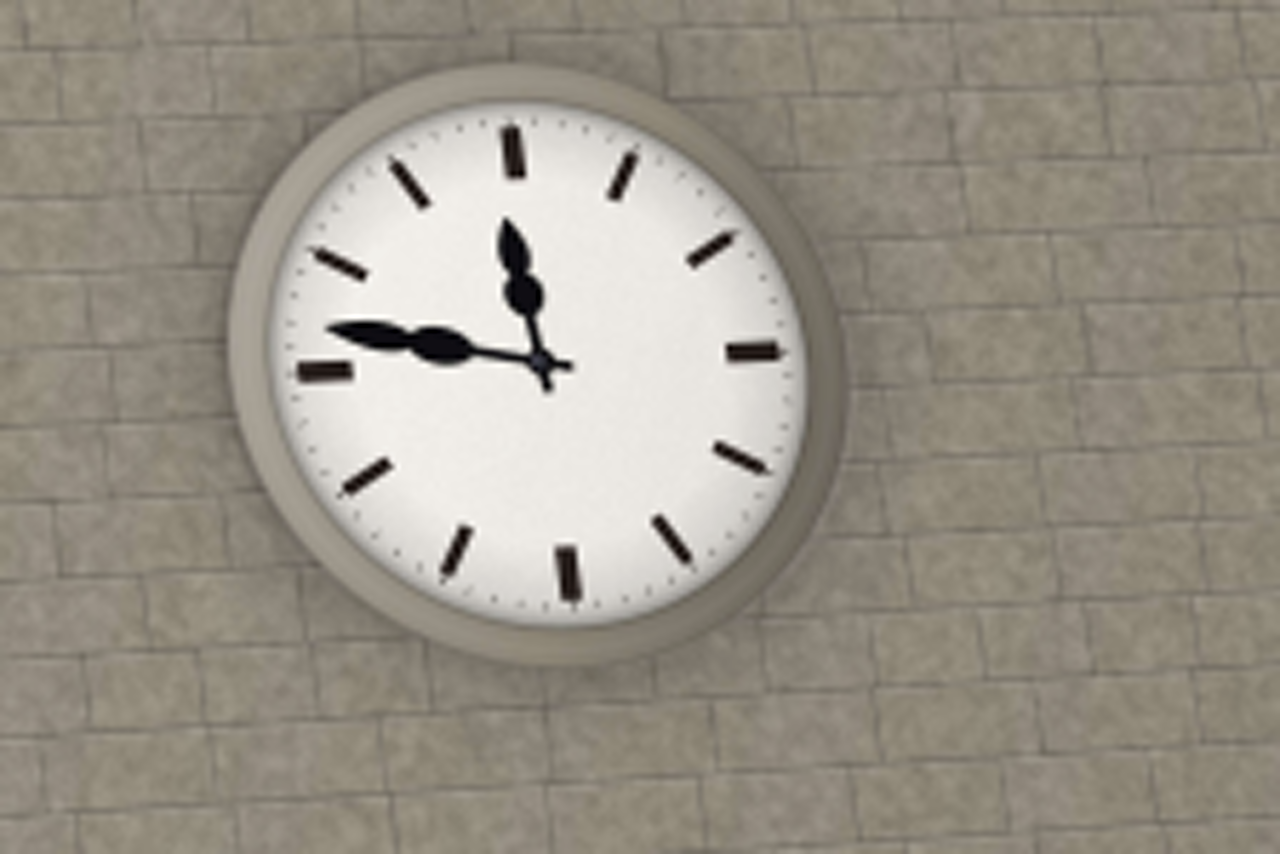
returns 11,47
